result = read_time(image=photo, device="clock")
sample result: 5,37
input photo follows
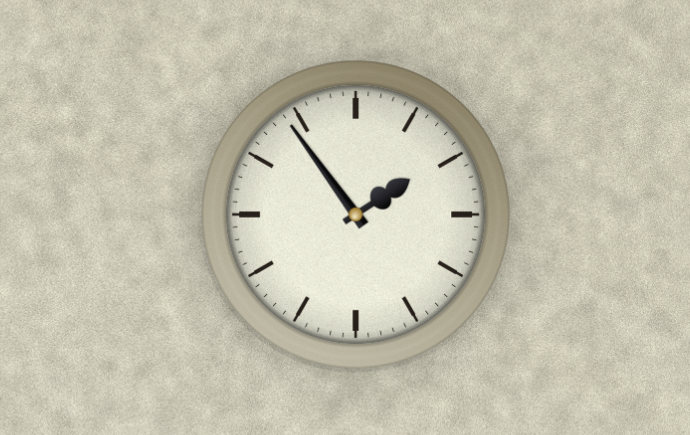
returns 1,54
